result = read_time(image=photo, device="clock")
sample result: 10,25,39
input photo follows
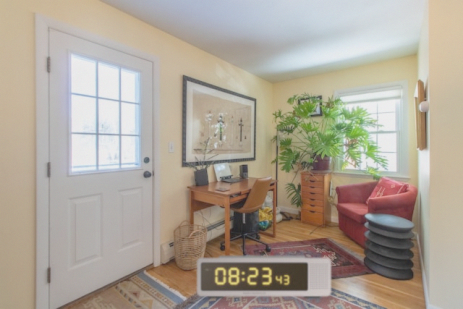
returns 8,23,43
